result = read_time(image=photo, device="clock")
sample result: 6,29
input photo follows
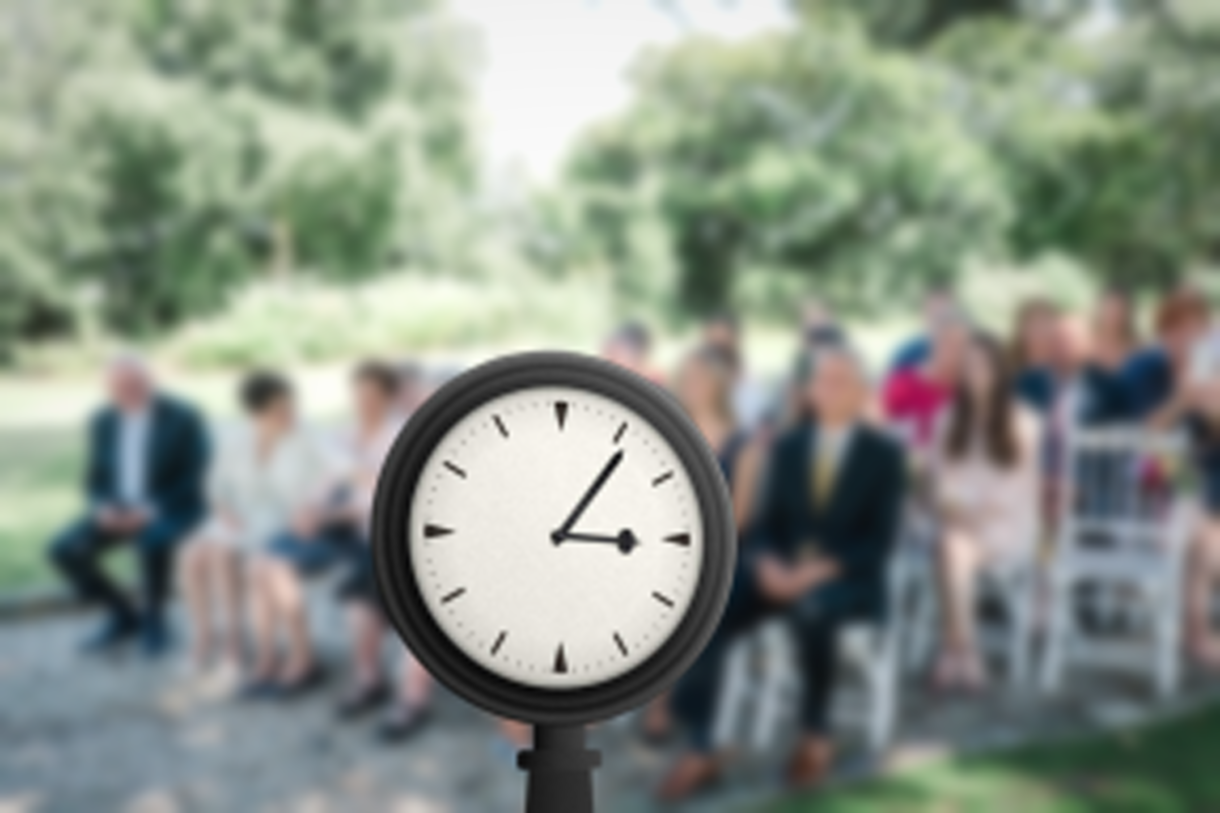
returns 3,06
